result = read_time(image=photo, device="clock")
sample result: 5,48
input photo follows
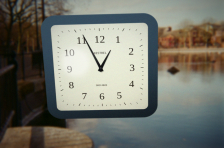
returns 12,56
